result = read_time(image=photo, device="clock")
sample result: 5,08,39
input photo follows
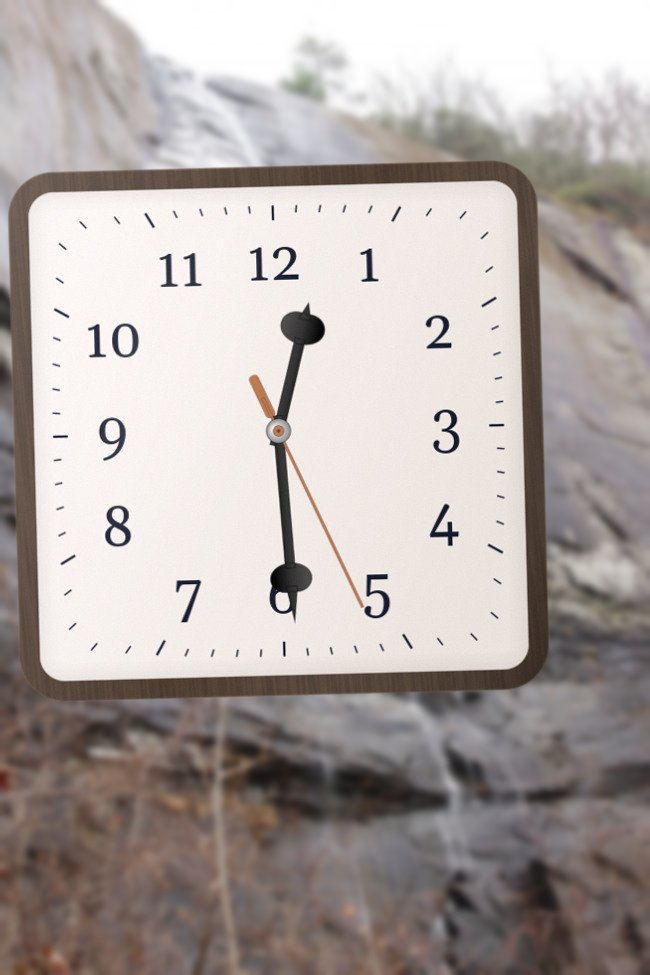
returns 12,29,26
